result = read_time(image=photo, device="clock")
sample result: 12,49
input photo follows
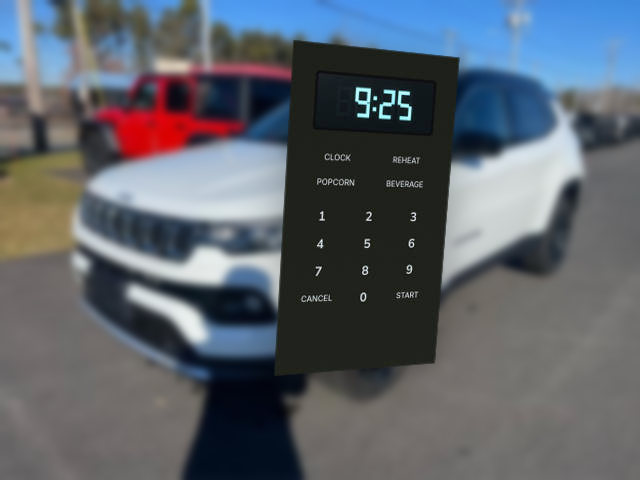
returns 9,25
